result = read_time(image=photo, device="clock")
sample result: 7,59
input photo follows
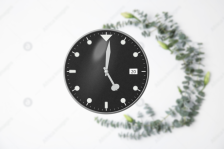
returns 5,01
